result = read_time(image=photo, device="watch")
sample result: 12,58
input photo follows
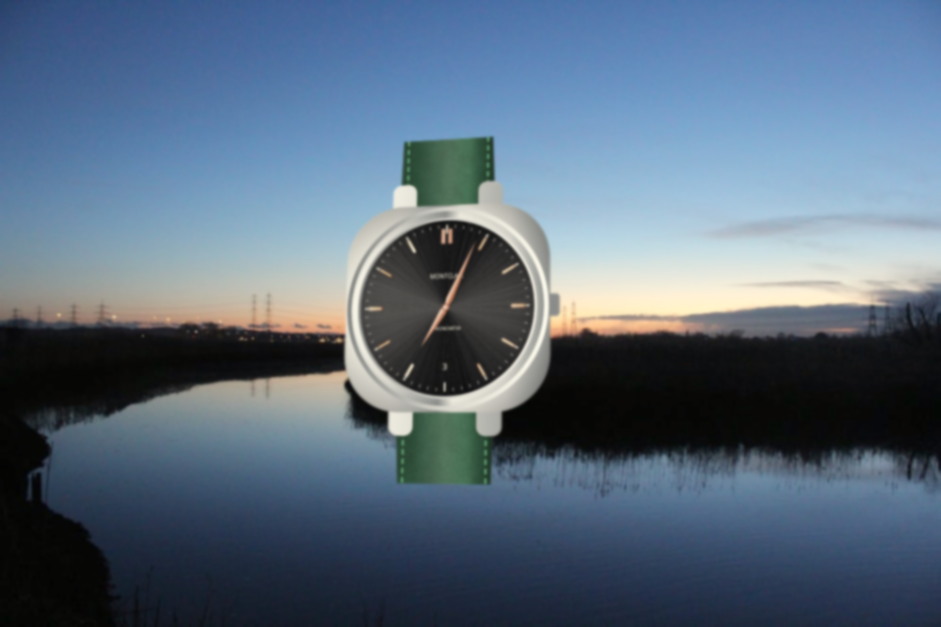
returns 7,04
